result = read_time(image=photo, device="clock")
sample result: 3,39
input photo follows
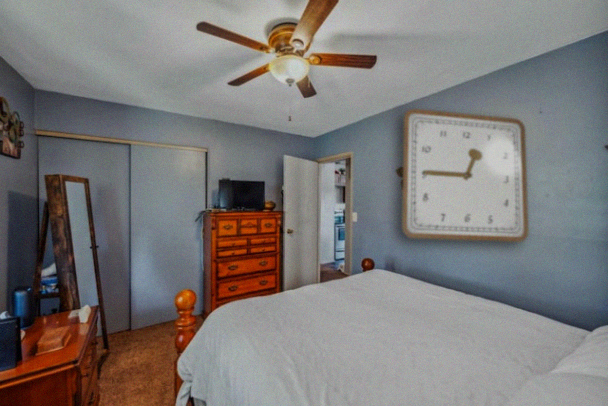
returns 12,45
